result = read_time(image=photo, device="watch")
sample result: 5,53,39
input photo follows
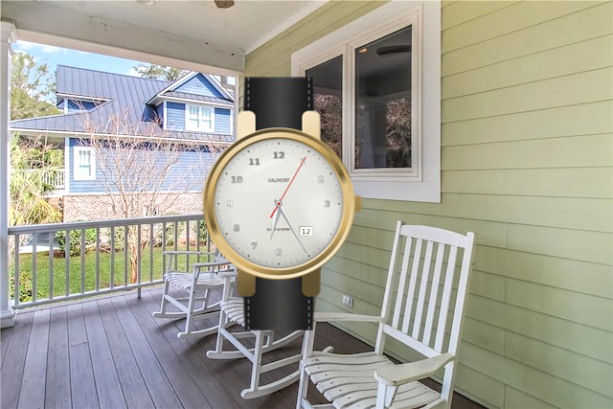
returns 6,25,05
